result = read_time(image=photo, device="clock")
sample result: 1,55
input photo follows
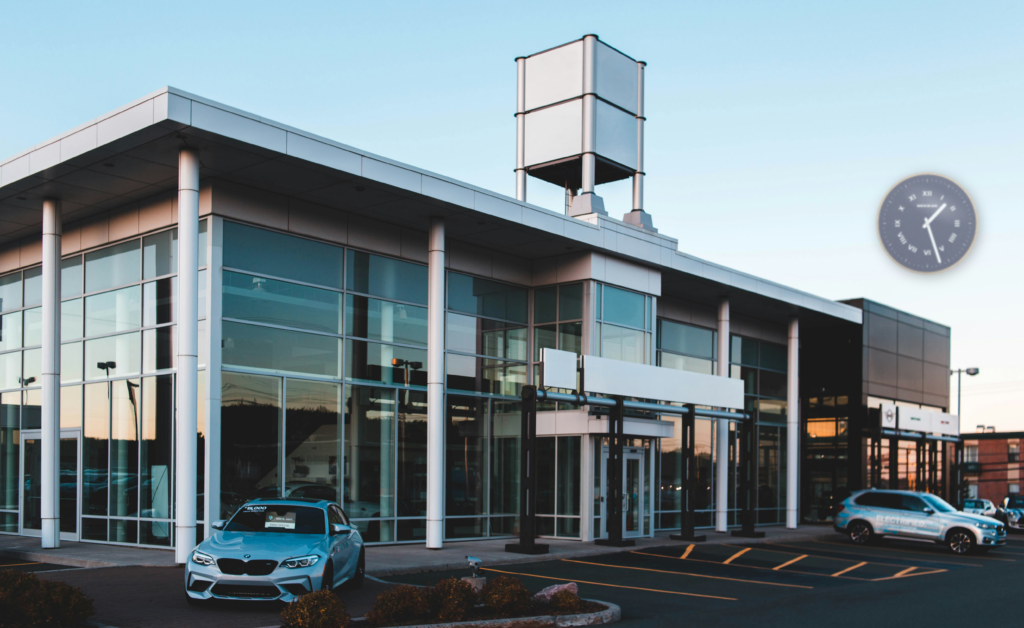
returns 1,27
